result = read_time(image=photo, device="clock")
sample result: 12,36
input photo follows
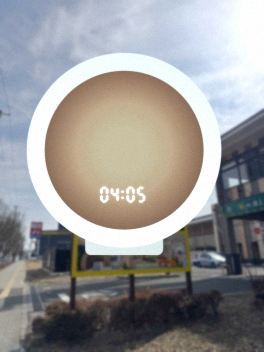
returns 4,05
